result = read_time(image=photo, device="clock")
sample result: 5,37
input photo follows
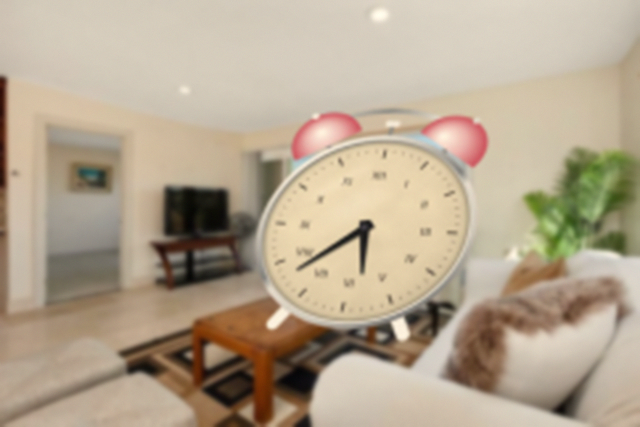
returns 5,38
